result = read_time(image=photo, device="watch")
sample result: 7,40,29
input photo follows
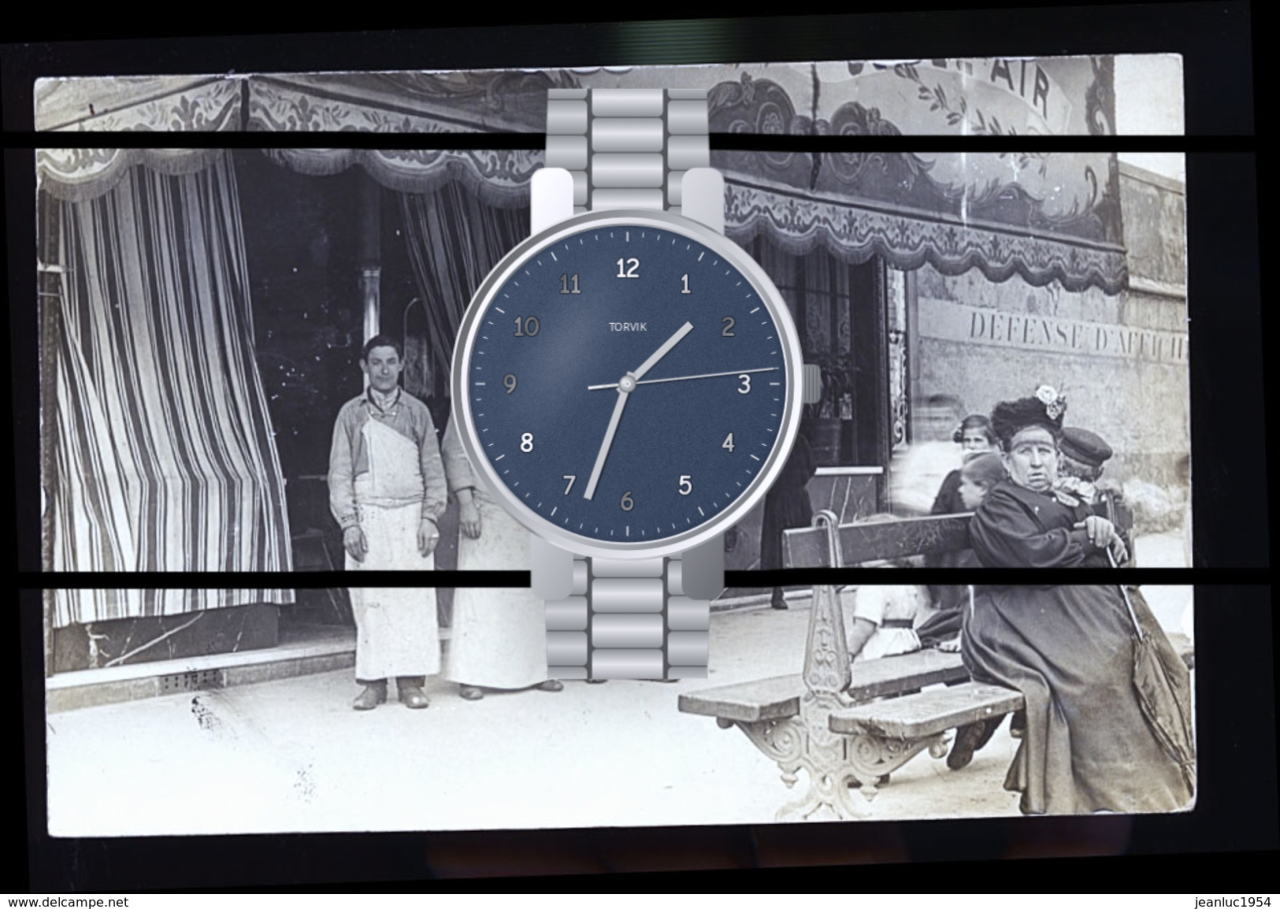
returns 1,33,14
